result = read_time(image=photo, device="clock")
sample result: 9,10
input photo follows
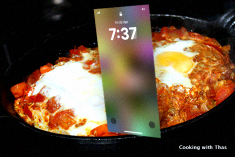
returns 7,37
